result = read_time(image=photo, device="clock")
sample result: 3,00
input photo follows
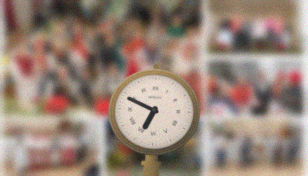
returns 6,49
